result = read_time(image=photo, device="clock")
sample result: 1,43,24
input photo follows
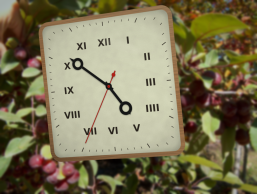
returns 4,51,35
